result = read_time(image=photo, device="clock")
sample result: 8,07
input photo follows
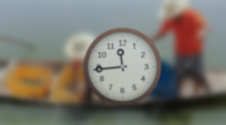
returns 11,44
